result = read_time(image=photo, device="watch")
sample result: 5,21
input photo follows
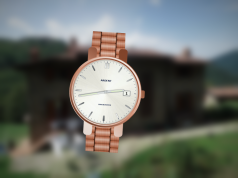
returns 2,43
